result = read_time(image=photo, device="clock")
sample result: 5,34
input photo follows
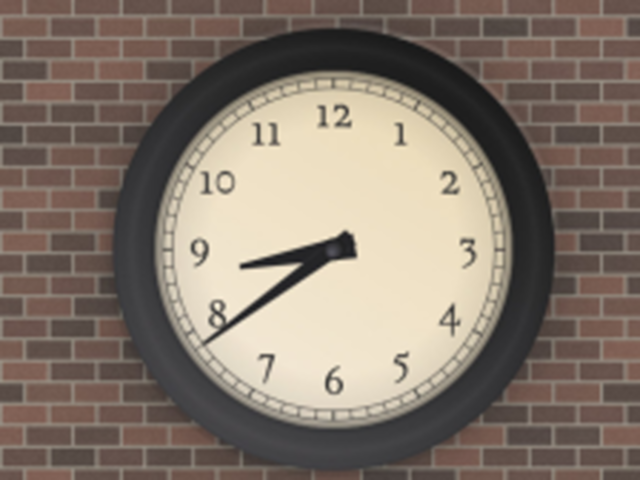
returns 8,39
